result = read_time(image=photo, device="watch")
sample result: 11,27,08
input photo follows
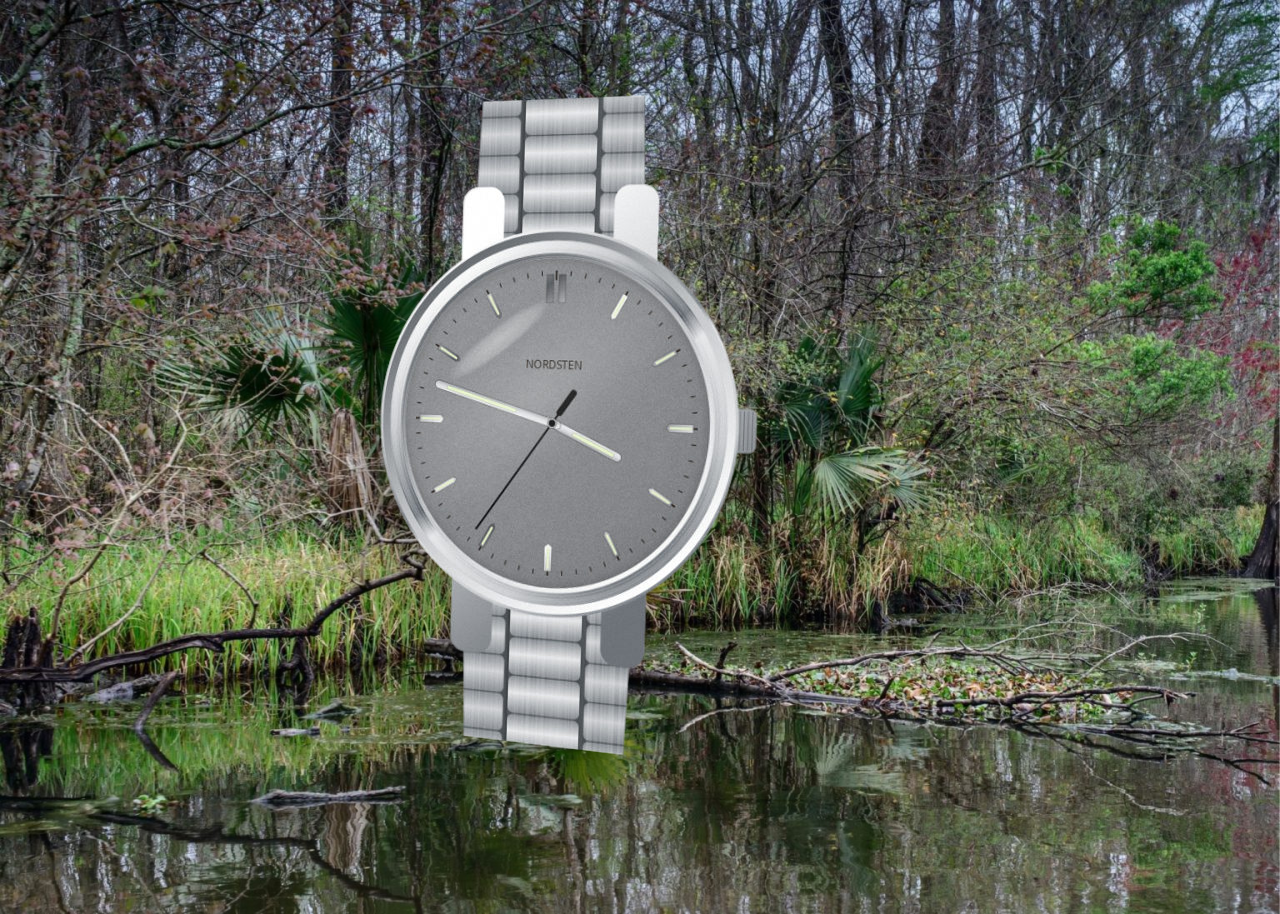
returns 3,47,36
